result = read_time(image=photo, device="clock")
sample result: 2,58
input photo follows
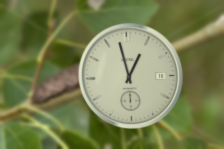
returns 12,58
